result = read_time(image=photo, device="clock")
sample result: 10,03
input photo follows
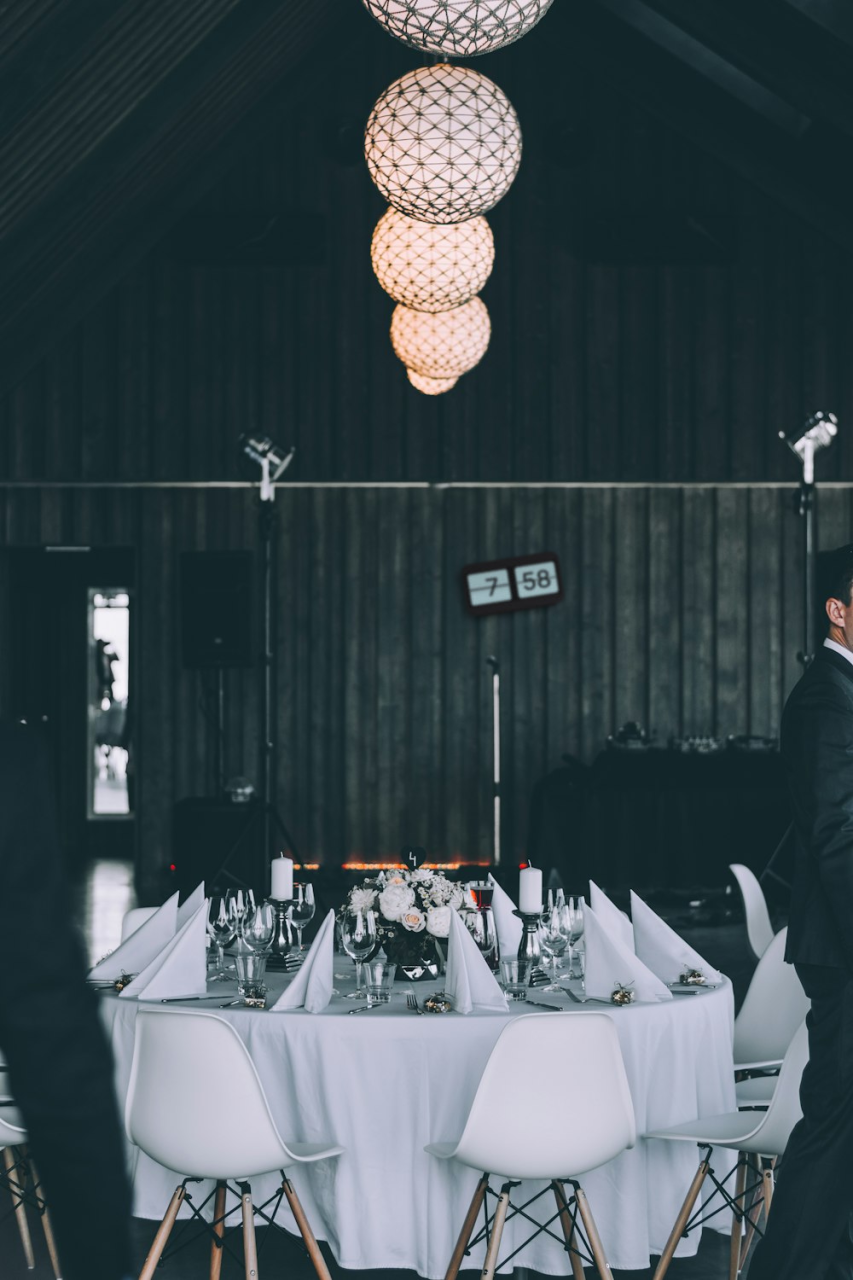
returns 7,58
